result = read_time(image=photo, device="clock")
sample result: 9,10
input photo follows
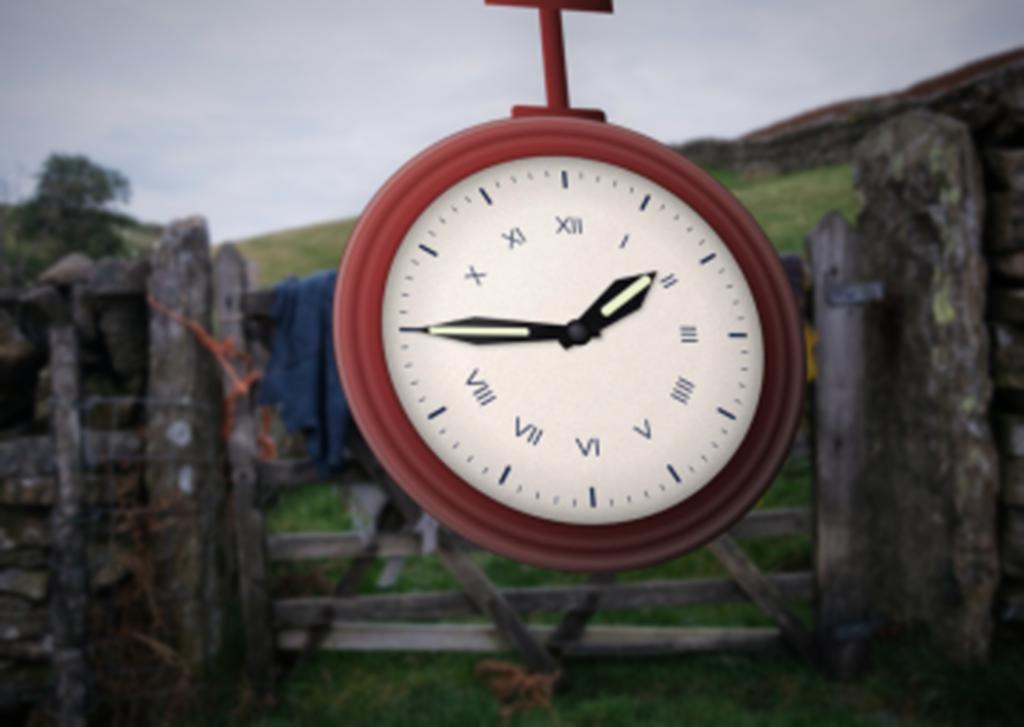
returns 1,45
